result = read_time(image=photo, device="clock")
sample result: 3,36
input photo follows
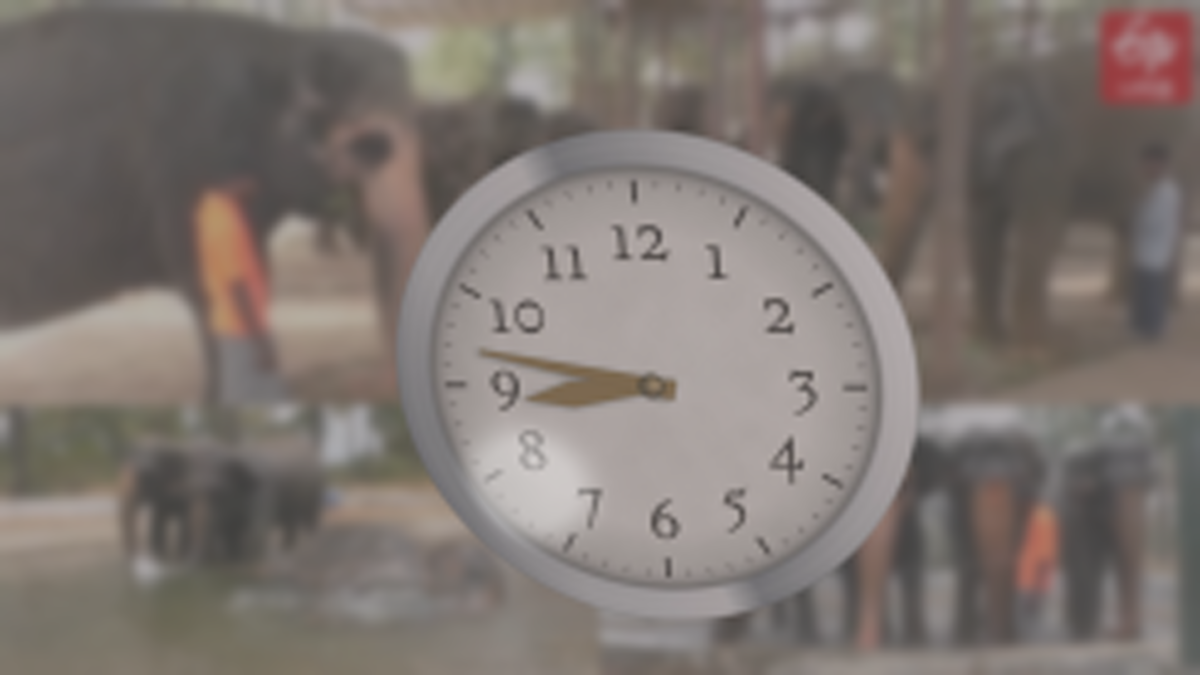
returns 8,47
